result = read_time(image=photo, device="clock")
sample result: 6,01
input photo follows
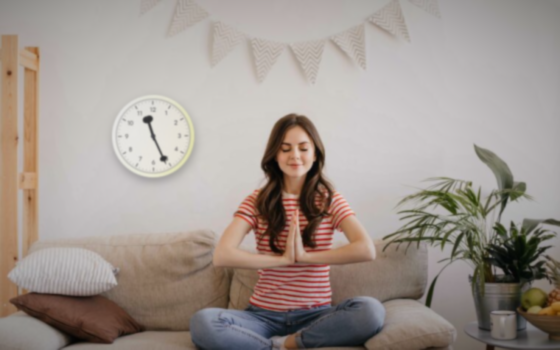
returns 11,26
